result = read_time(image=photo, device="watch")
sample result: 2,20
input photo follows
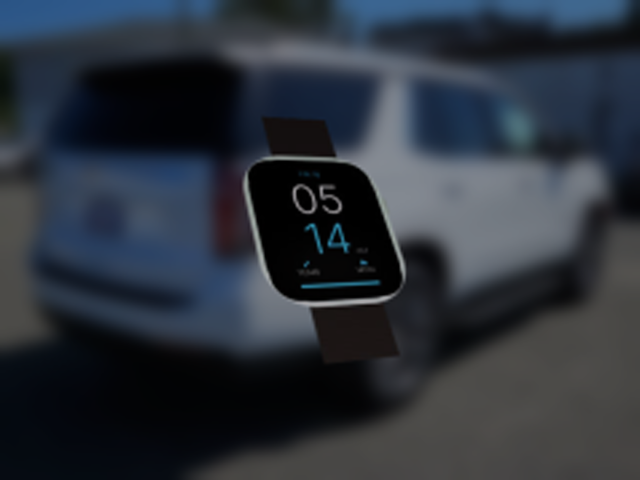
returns 5,14
